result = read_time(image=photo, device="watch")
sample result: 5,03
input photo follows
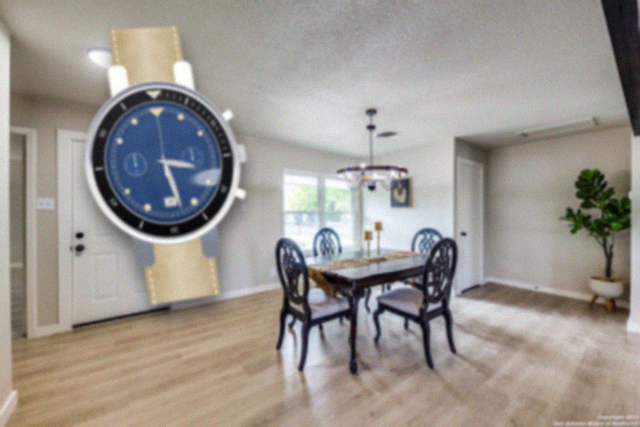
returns 3,28
